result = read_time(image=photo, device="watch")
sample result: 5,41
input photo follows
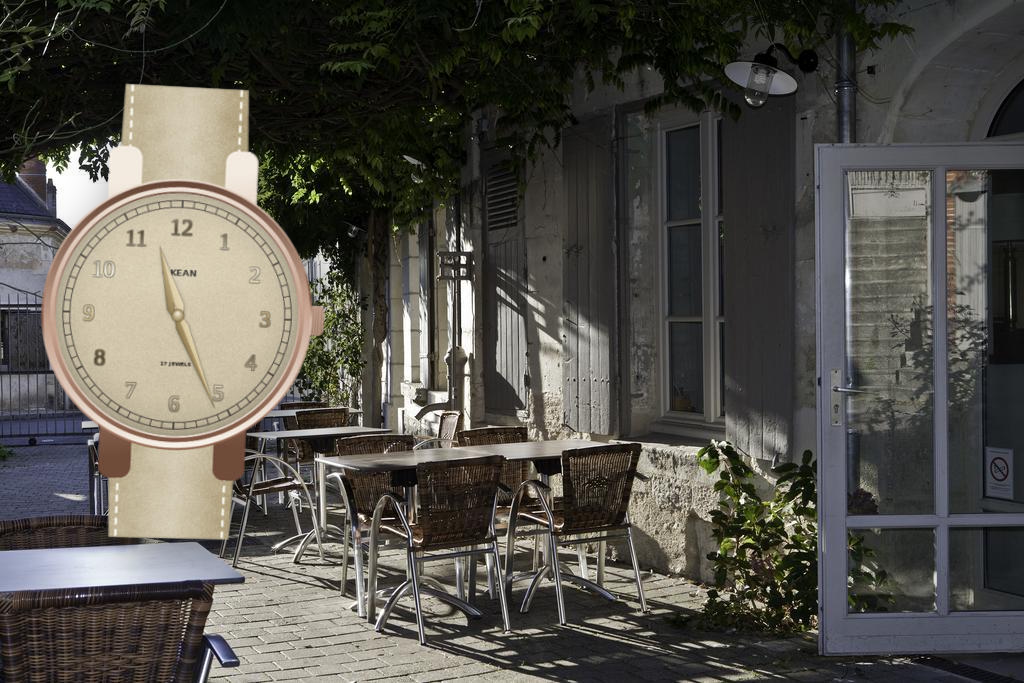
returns 11,26
